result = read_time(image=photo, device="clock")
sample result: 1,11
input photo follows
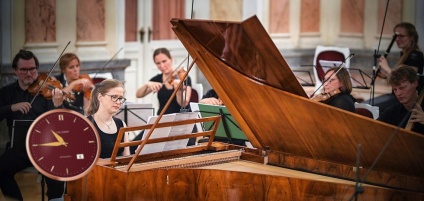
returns 10,45
